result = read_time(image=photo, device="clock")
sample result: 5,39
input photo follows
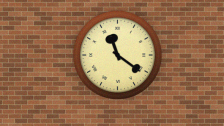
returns 11,21
